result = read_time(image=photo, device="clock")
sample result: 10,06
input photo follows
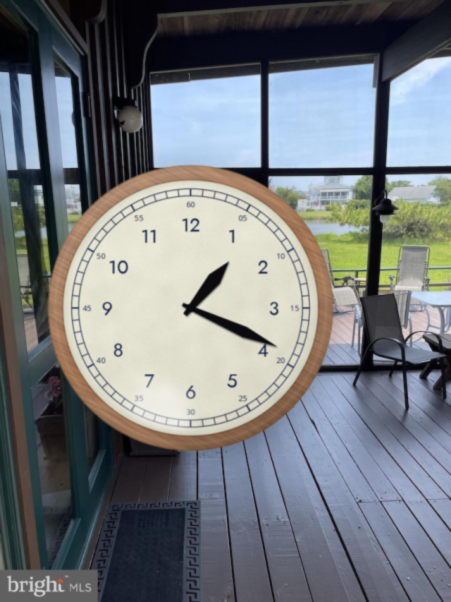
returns 1,19
